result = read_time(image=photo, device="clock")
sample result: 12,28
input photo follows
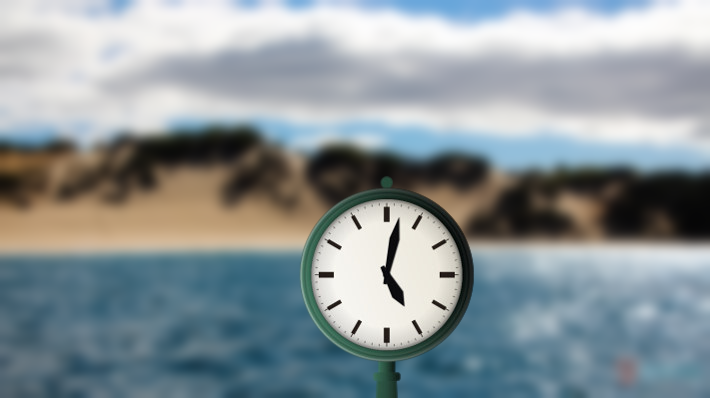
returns 5,02
